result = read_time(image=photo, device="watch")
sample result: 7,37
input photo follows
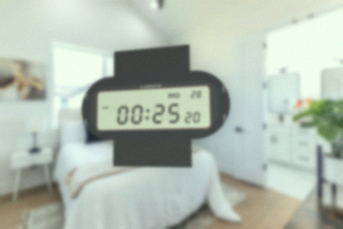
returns 0,25
